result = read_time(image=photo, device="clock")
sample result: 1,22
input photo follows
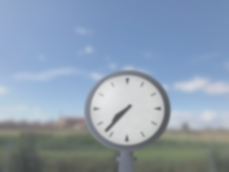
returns 7,37
